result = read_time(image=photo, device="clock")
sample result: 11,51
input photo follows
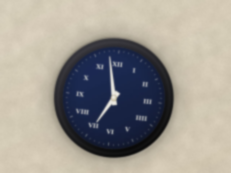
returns 6,58
